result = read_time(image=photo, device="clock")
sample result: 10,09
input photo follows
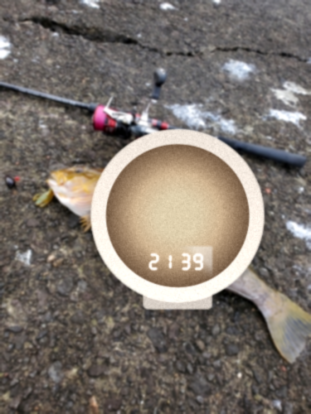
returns 21,39
